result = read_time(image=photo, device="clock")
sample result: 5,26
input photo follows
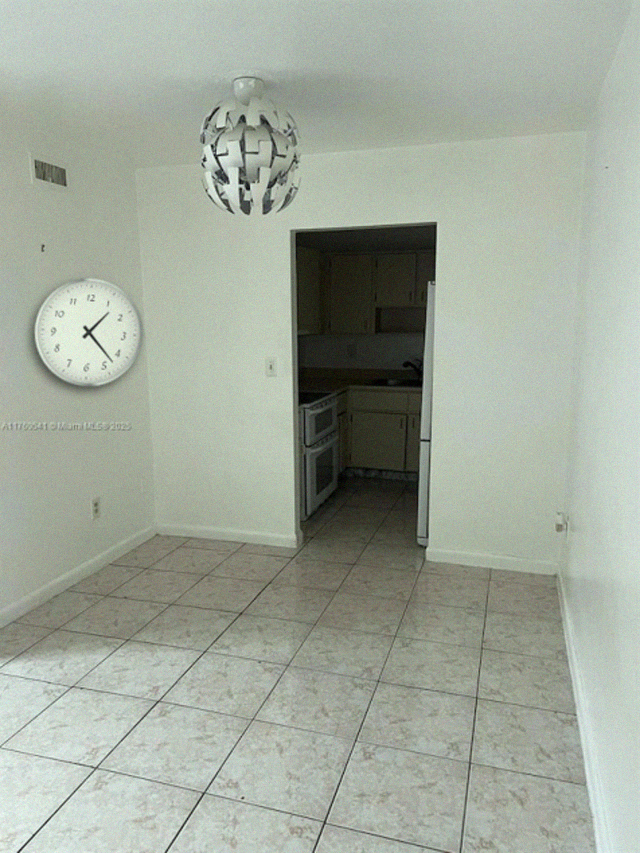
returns 1,23
